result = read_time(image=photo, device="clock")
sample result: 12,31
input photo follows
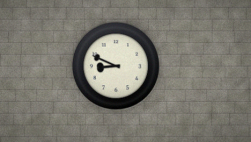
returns 8,49
